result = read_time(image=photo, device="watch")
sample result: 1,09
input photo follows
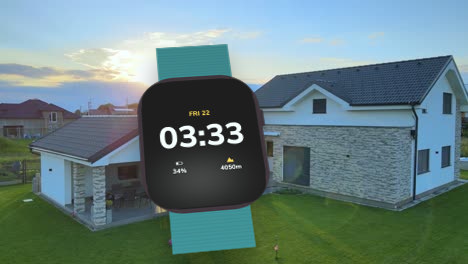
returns 3,33
